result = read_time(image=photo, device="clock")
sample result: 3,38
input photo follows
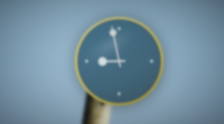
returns 8,58
